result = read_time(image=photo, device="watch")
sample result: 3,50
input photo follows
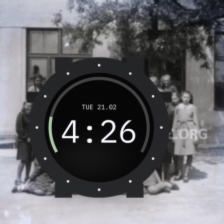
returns 4,26
